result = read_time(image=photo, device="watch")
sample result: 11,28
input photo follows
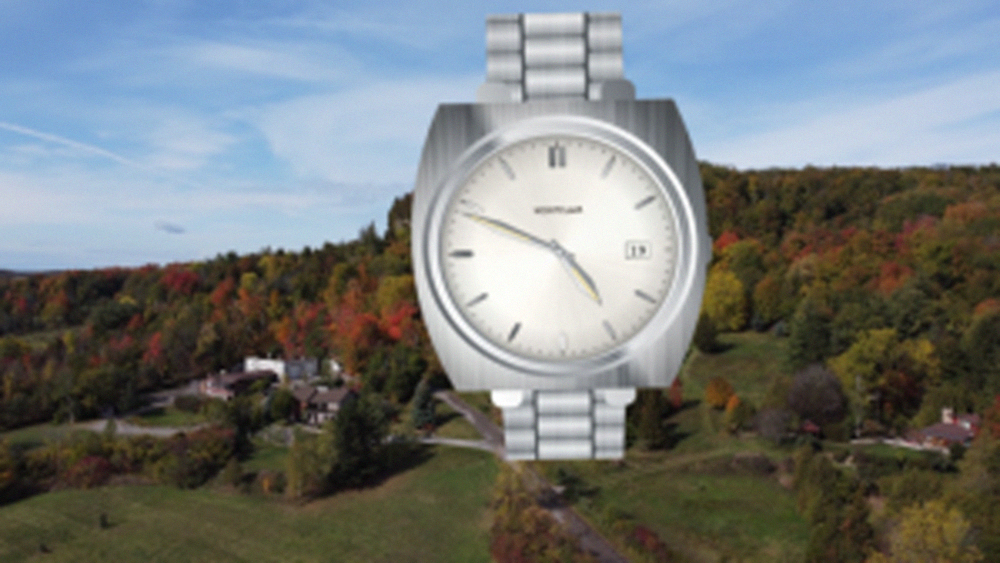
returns 4,49
